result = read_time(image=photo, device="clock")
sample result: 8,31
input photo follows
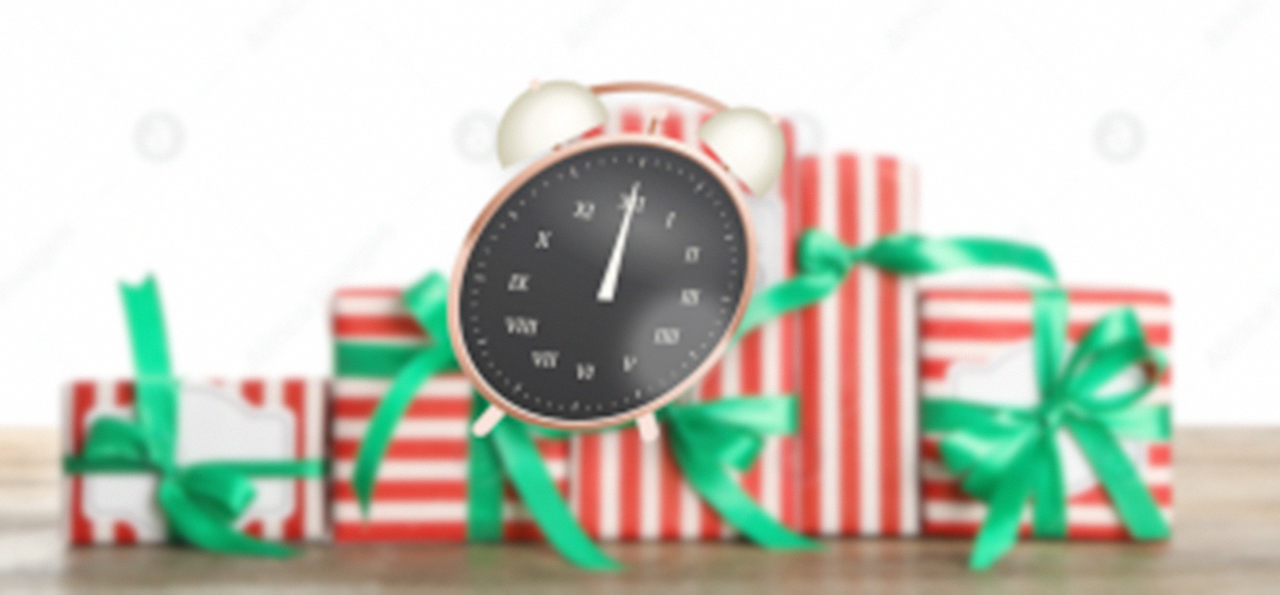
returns 12,00
